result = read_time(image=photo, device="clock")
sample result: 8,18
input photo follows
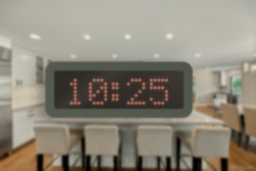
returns 10,25
